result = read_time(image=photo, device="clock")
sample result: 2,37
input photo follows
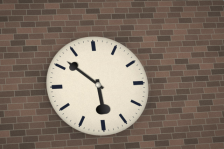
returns 5,52
